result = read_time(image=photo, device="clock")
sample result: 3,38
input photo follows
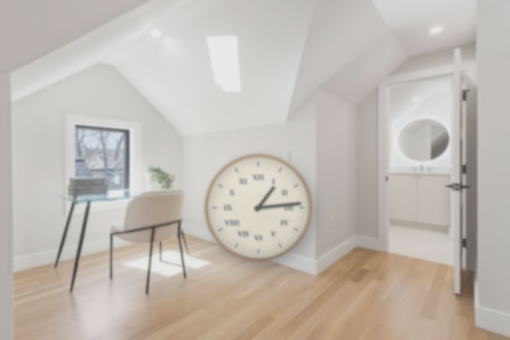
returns 1,14
